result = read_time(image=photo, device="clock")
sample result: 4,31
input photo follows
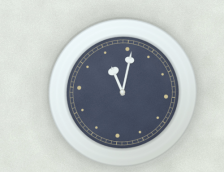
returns 11,01
